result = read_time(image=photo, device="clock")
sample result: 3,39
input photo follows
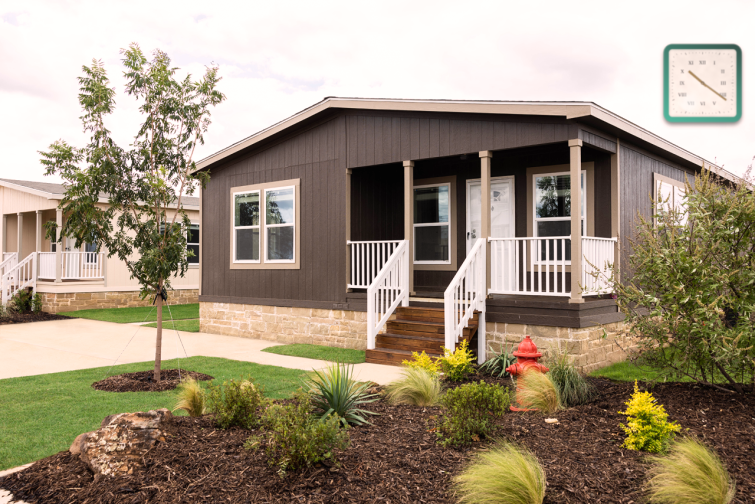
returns 10,21
